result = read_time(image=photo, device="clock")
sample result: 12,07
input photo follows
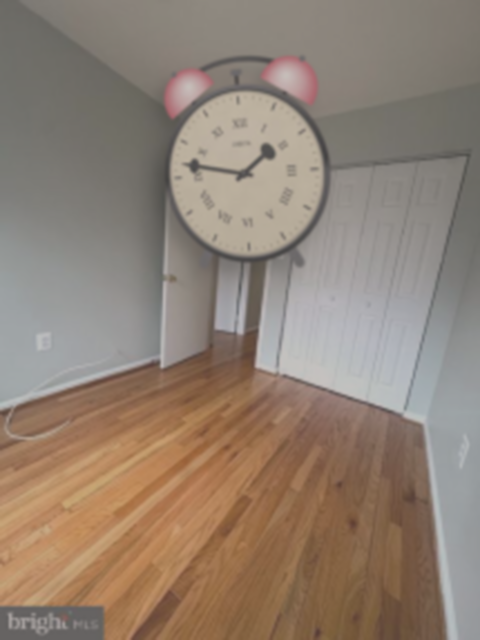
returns 1,47
